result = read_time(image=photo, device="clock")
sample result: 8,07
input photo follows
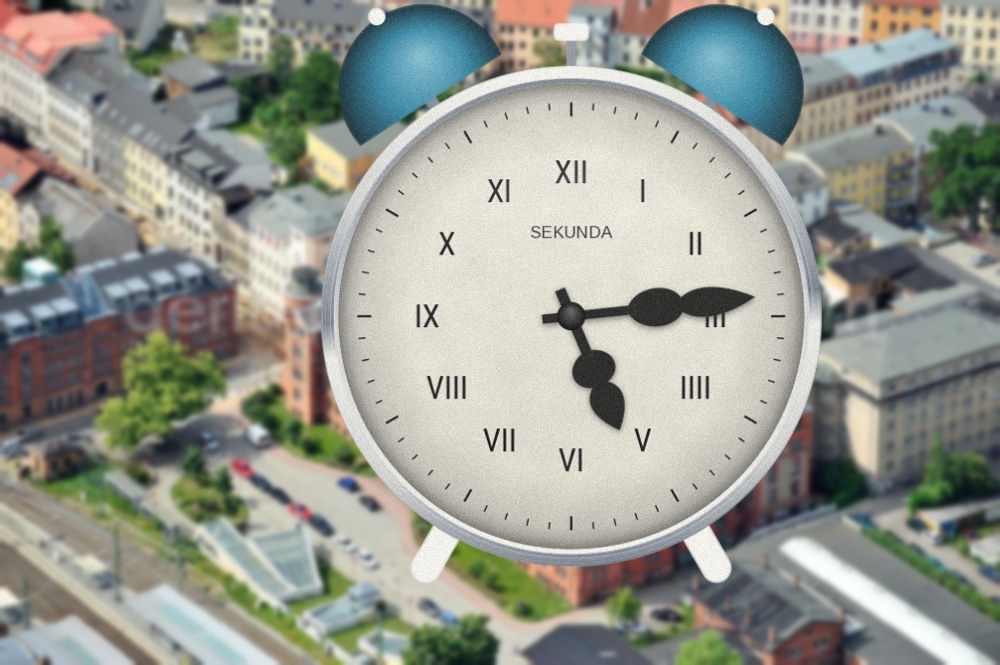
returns 5,14
